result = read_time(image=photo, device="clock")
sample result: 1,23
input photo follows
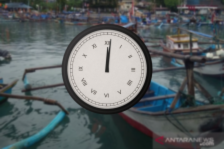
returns 12,01
